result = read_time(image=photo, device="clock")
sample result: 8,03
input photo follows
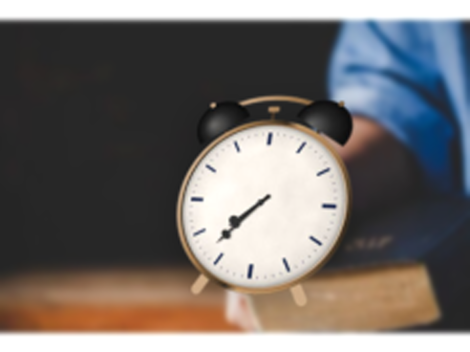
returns 7,37
